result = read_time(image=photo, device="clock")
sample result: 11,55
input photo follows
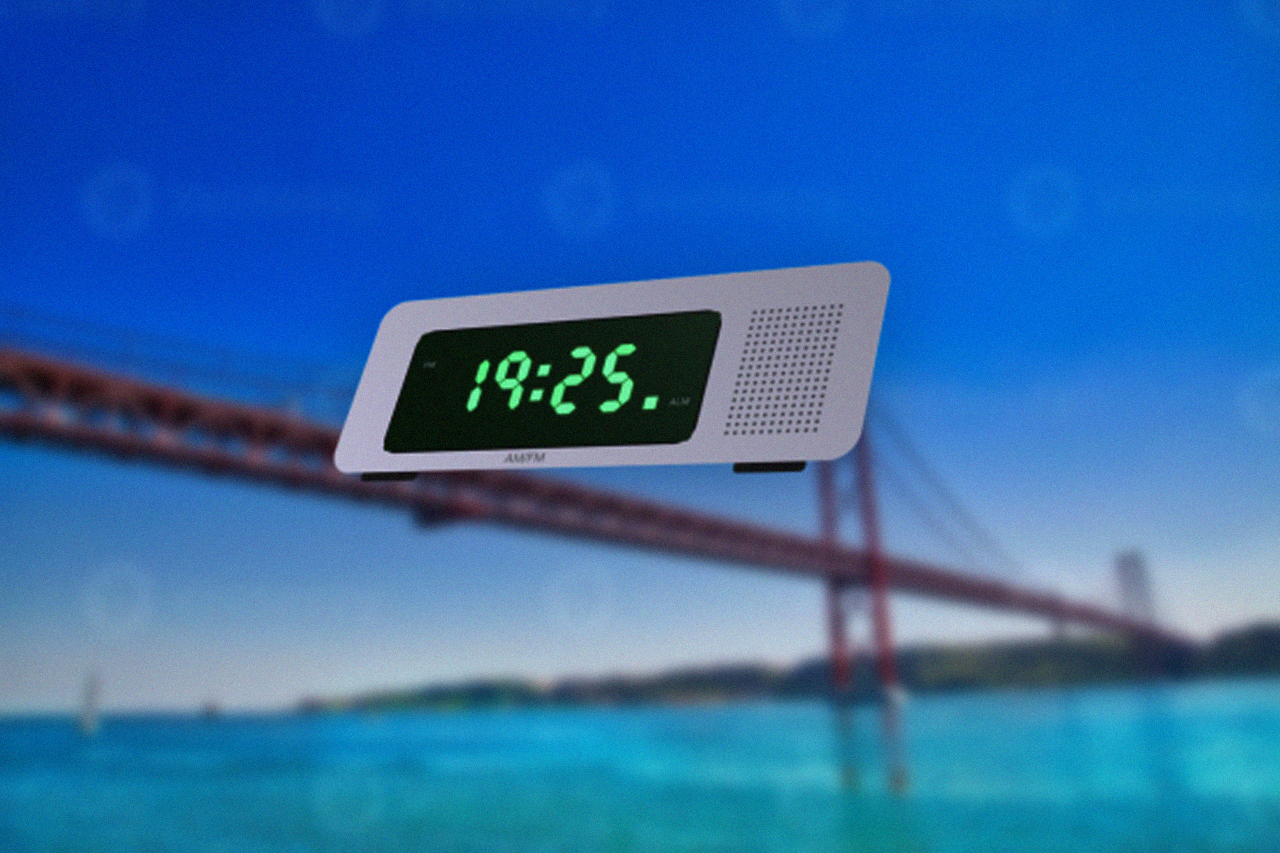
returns 19,25
